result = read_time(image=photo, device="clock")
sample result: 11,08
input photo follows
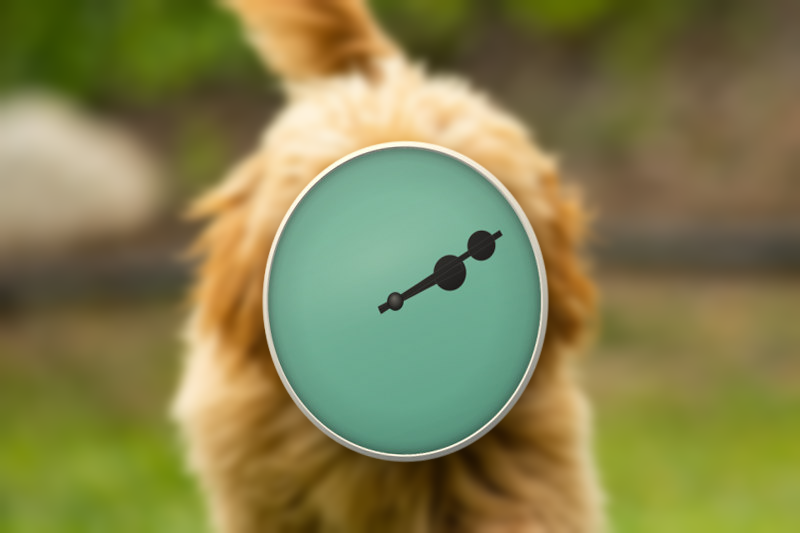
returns 2,10
